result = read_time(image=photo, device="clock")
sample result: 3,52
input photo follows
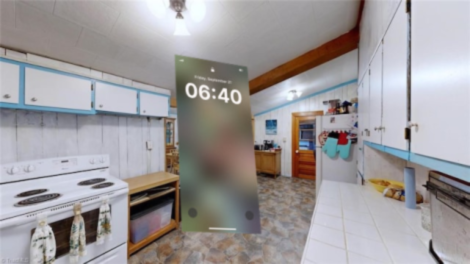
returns 6,40
